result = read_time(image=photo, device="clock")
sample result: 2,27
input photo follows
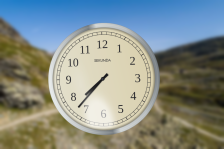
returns 7,37
